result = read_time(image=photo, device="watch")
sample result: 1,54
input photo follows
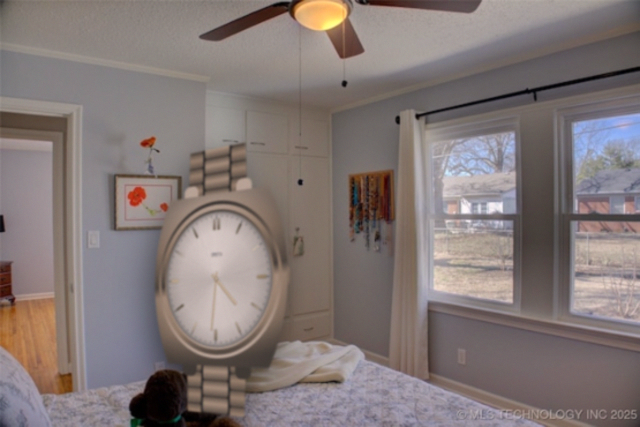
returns 4,31
